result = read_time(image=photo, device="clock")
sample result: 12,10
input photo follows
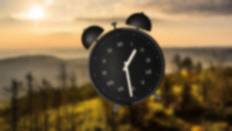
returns 1,31
